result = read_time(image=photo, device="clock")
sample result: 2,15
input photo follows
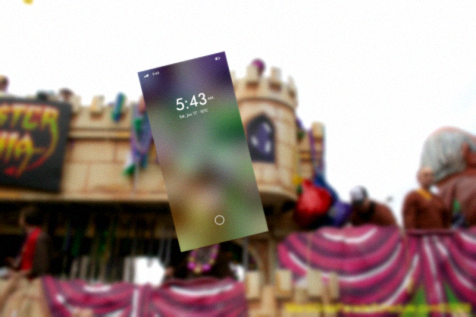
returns 5,43
